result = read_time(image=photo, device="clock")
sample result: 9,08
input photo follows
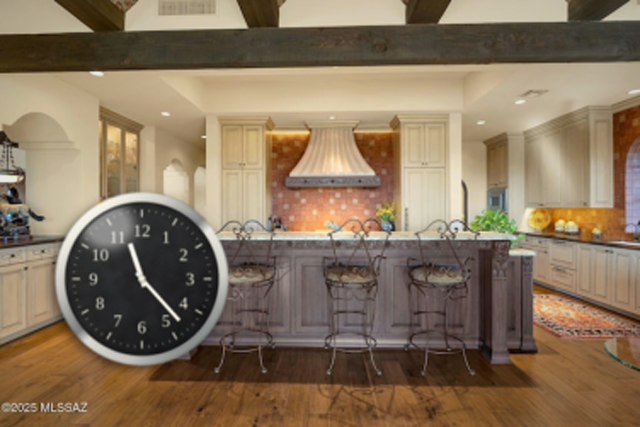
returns 11,23
